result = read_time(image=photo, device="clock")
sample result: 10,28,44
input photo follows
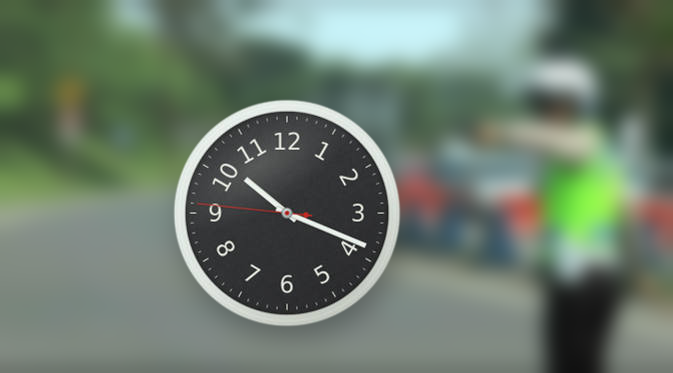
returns 10,18,46
